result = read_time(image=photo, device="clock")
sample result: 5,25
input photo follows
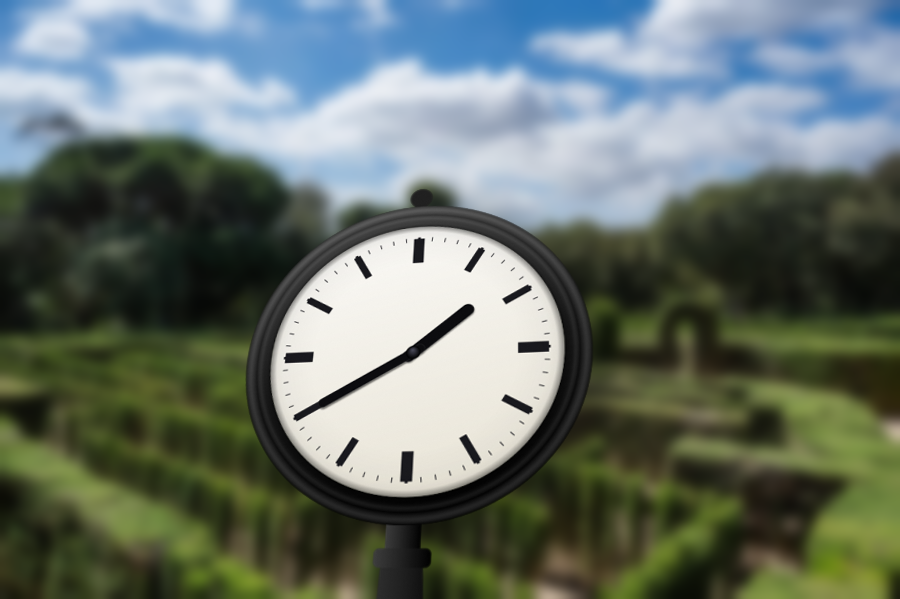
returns 1,40
